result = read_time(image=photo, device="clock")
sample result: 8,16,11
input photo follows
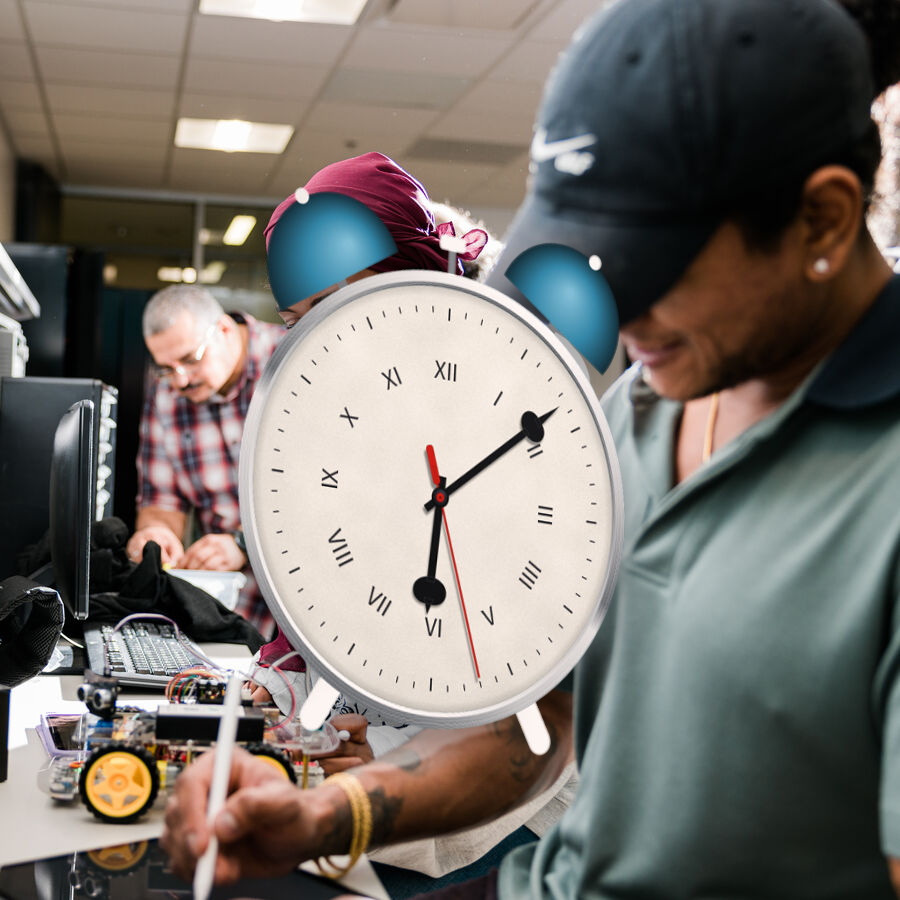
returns 6,08,27
